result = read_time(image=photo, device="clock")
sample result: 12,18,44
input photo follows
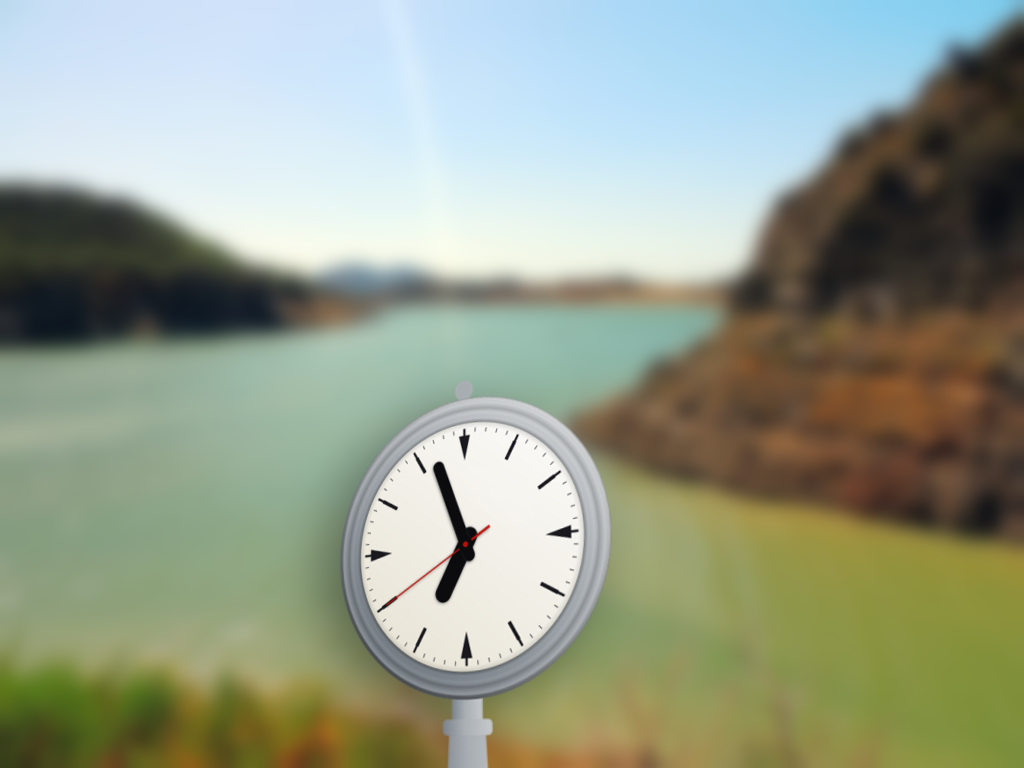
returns 6,56,40
